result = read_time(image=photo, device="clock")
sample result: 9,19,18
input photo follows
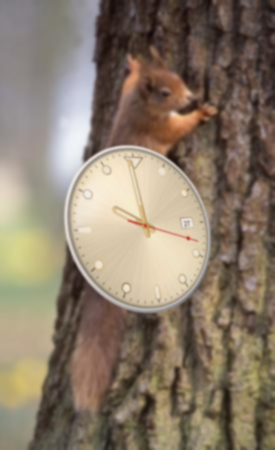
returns 9,59,18
